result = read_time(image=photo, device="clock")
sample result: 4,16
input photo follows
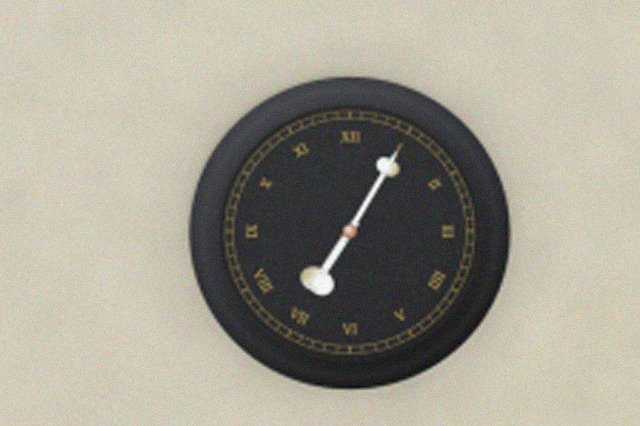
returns 7,05
